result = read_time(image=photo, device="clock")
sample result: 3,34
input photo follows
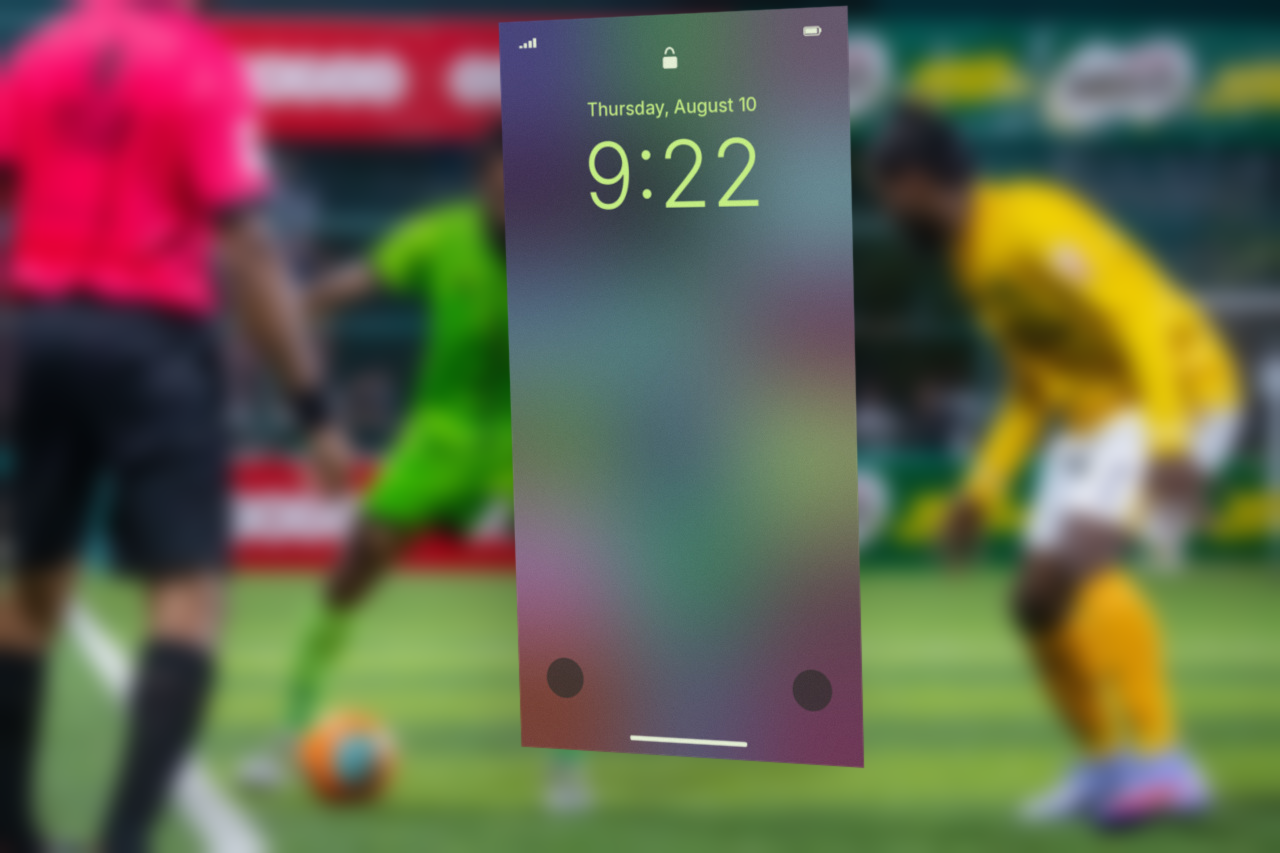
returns 9,22
